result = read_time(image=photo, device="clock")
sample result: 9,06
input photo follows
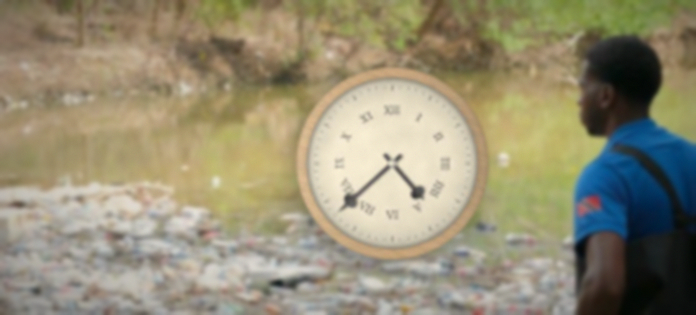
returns 4,38
